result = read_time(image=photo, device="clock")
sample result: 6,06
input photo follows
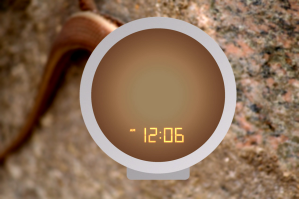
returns 12,06
